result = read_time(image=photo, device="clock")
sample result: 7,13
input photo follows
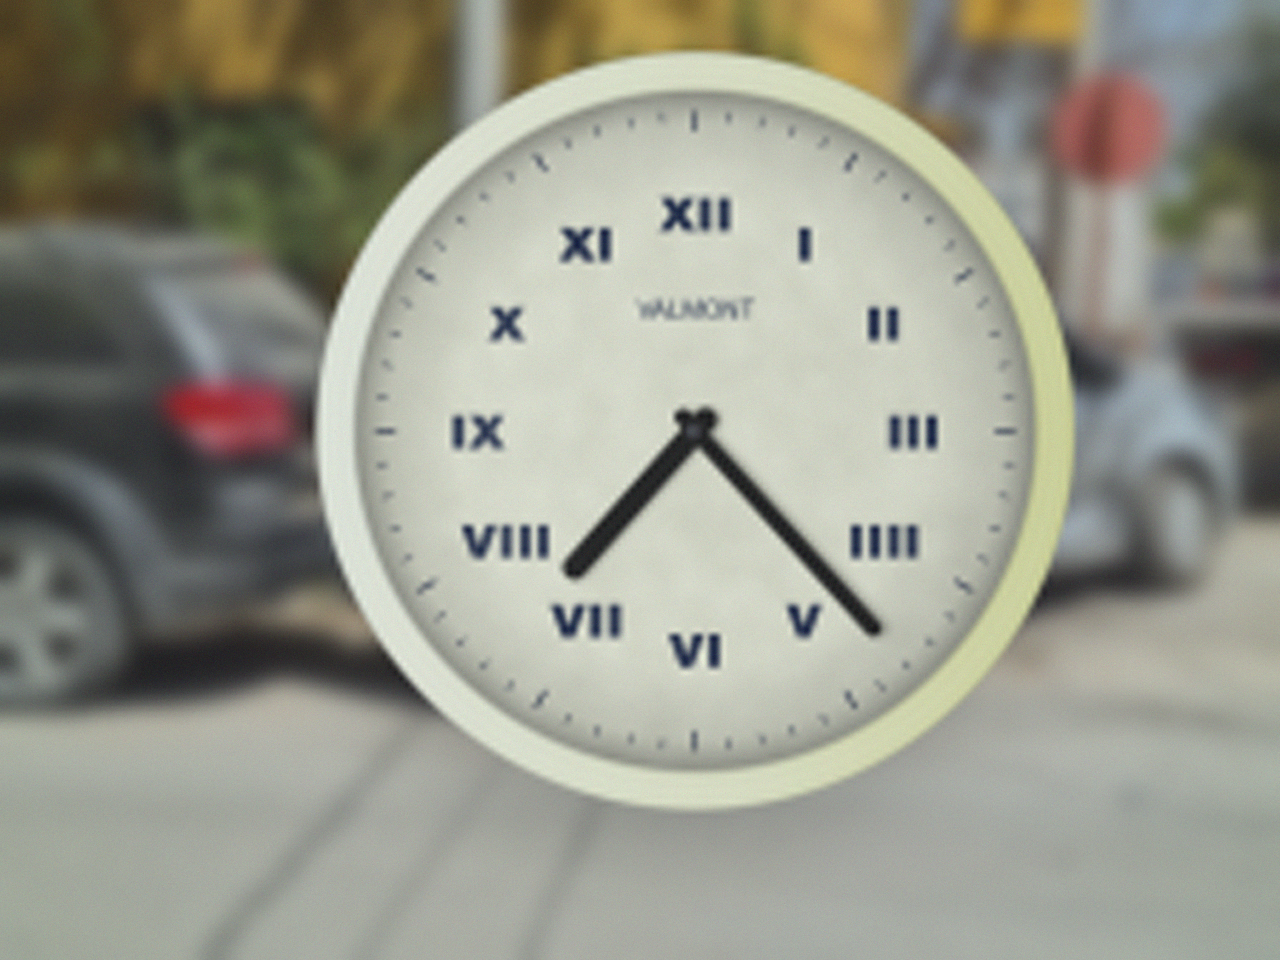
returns 7,23
